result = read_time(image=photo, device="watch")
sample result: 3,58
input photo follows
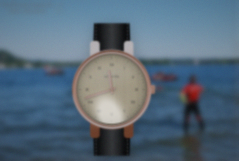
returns 11,42
